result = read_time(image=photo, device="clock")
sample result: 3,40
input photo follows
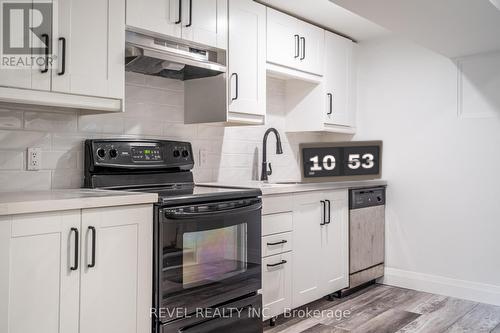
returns 10,53
